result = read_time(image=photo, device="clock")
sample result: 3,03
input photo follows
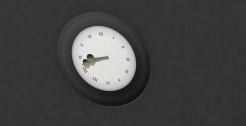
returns 8,42
